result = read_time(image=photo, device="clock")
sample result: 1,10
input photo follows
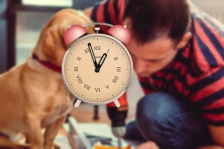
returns 12,57
